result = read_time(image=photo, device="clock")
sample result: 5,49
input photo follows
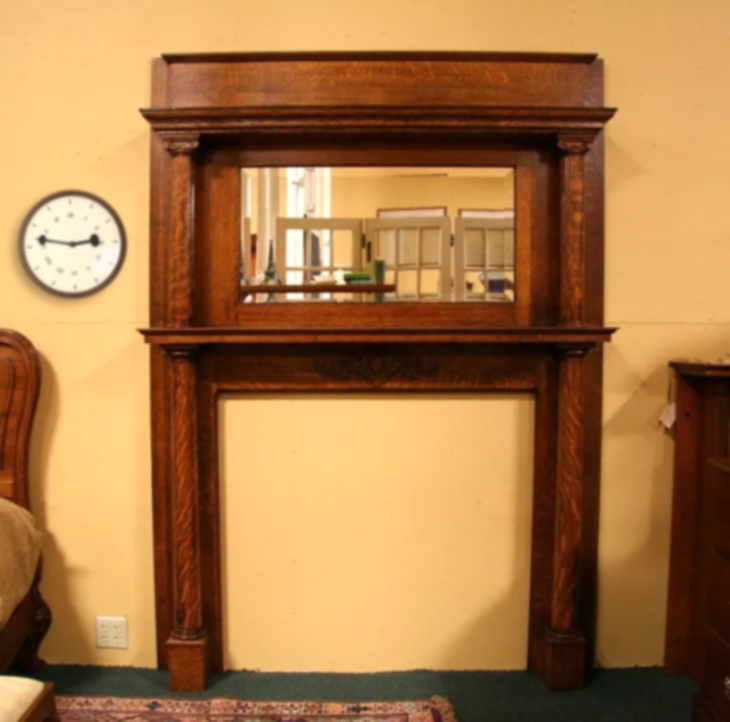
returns 2,47
